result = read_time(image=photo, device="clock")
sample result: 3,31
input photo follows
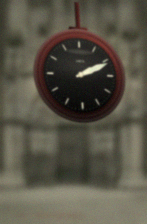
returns 2,11
